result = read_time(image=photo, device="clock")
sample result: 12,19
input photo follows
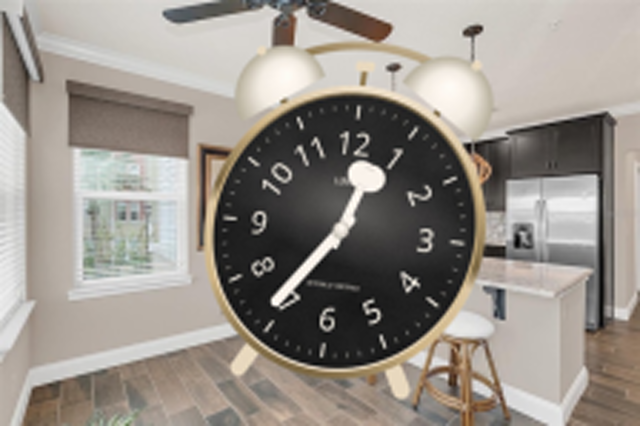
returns 12,36
